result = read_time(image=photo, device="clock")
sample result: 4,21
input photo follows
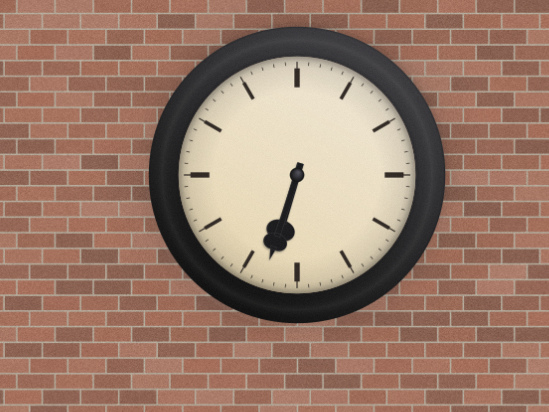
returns 6,33
